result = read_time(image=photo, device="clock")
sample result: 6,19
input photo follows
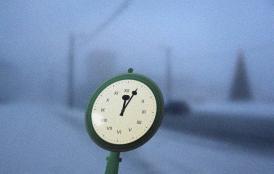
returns 12,04
